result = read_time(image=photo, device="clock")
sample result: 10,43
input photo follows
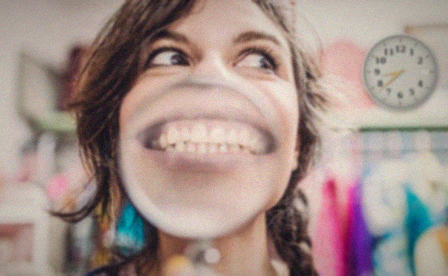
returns 8,38
